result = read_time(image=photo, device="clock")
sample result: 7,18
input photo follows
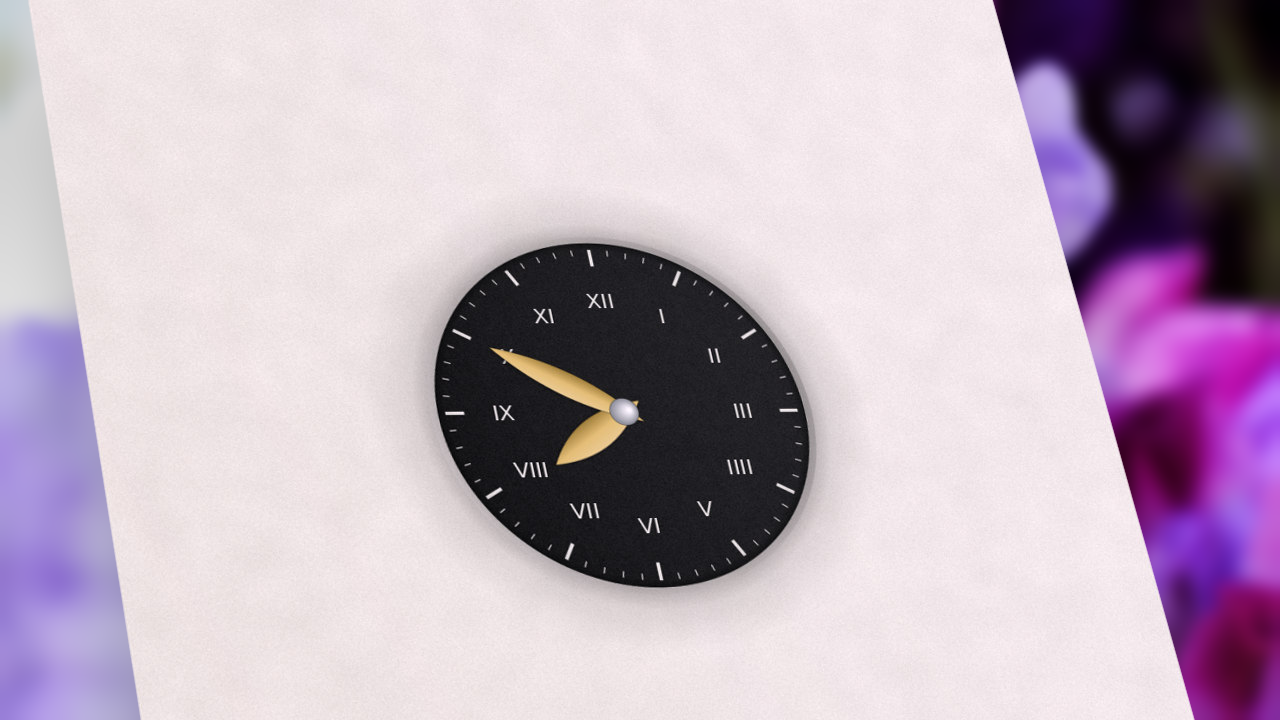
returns 7,50
